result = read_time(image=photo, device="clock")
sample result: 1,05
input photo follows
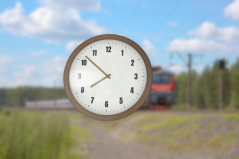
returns 7,52
